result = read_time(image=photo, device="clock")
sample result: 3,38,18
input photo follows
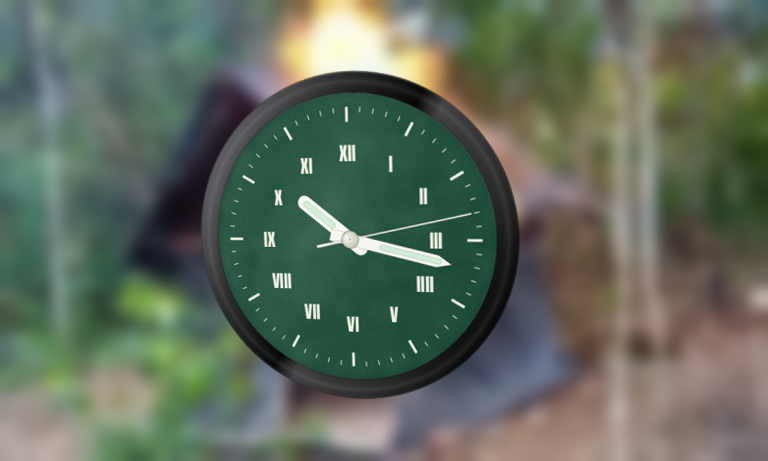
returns 10,17,13
